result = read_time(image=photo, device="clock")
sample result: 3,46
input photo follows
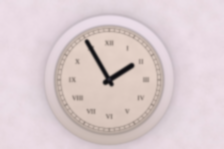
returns 1,55
